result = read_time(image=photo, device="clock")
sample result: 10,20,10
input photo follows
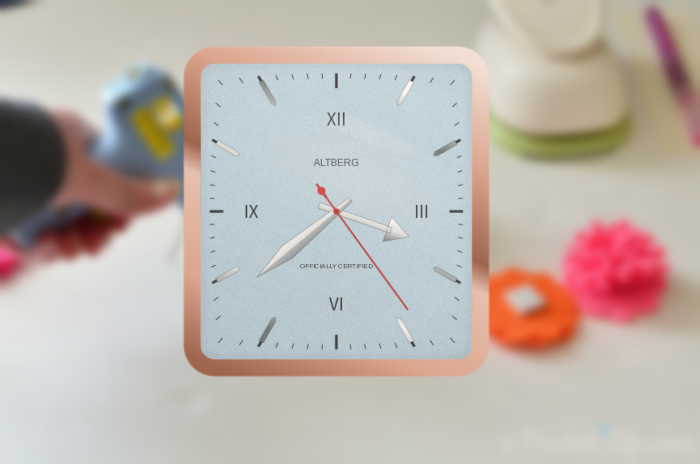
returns 3,38,24
